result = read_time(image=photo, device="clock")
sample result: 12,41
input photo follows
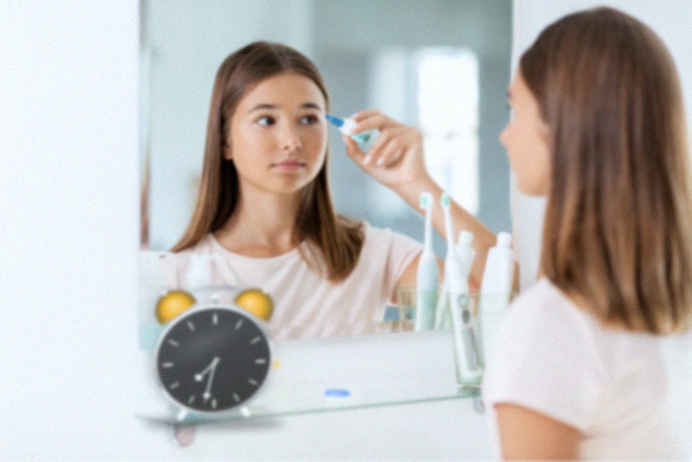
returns 7,32
